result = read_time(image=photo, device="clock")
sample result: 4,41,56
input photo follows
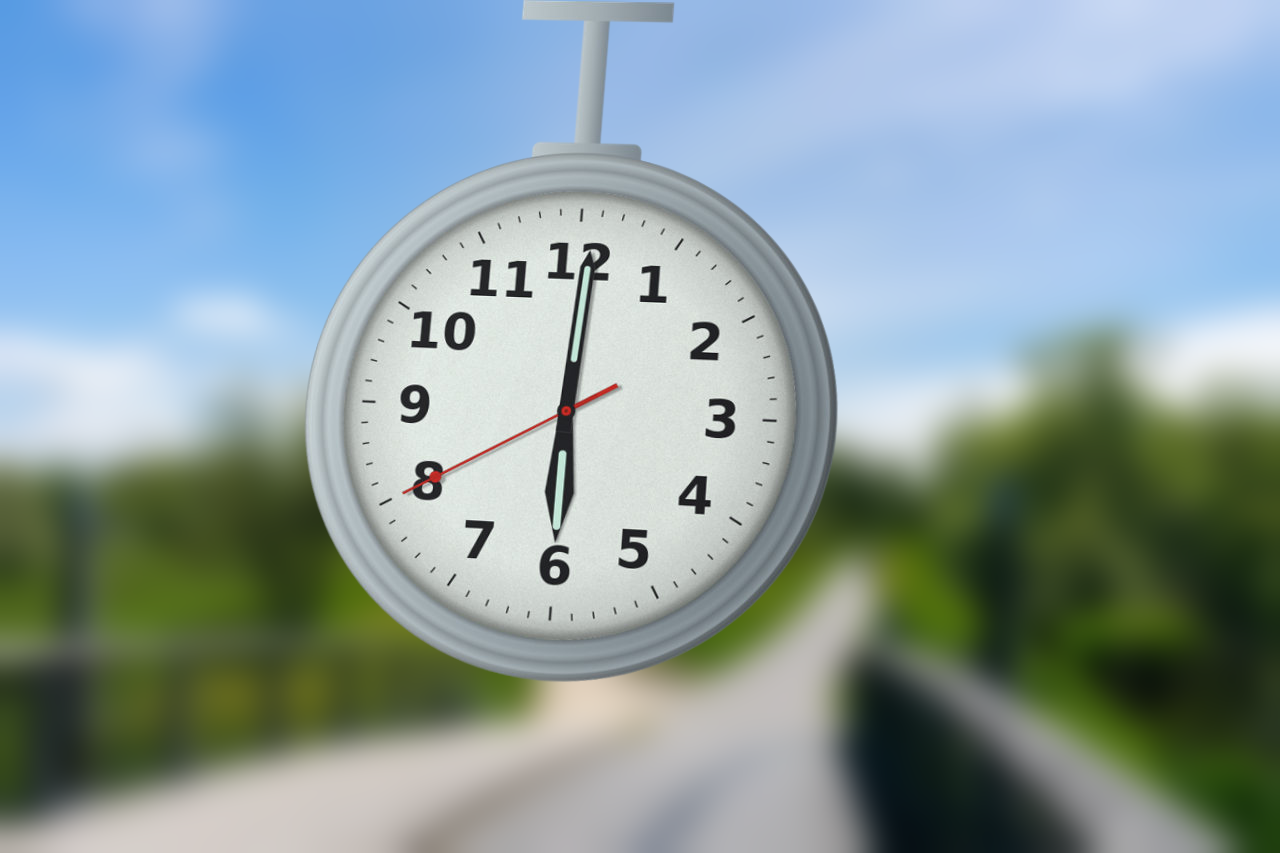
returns 6,00,40
